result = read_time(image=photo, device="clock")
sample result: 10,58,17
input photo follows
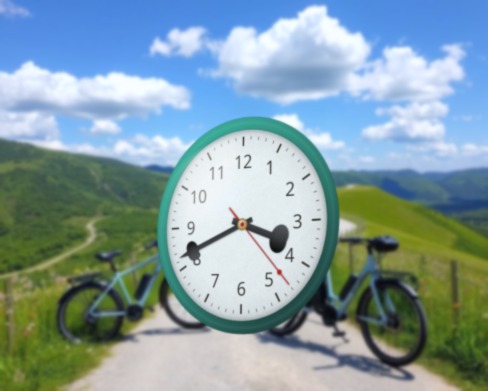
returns 3,41,23
